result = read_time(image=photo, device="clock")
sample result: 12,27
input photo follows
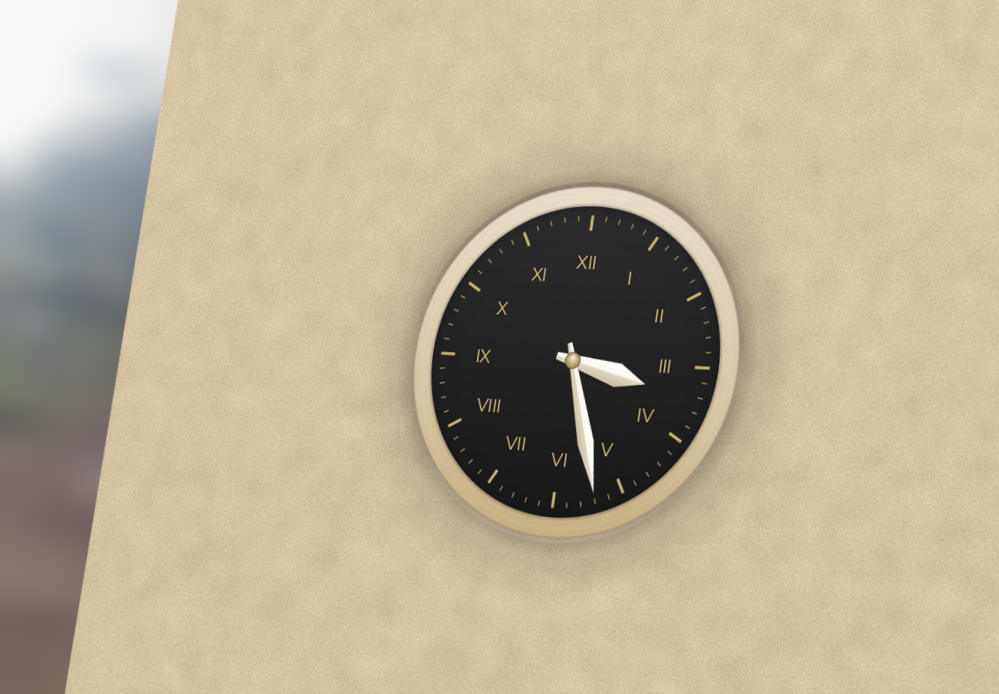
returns 3,27
